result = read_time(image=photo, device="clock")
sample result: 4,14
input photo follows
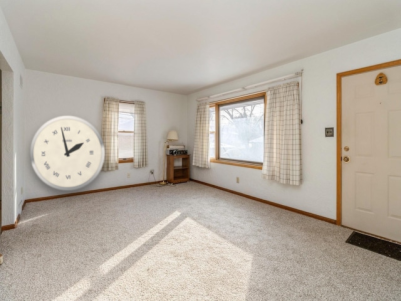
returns 1,58
